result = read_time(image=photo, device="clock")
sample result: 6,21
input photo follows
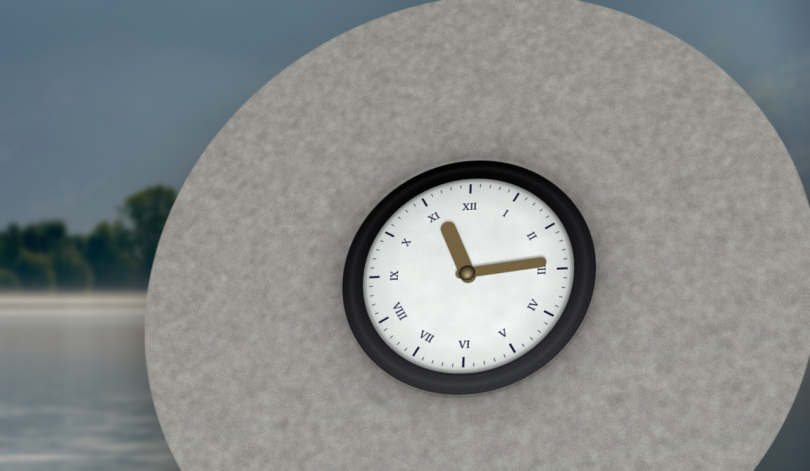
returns 11,14
